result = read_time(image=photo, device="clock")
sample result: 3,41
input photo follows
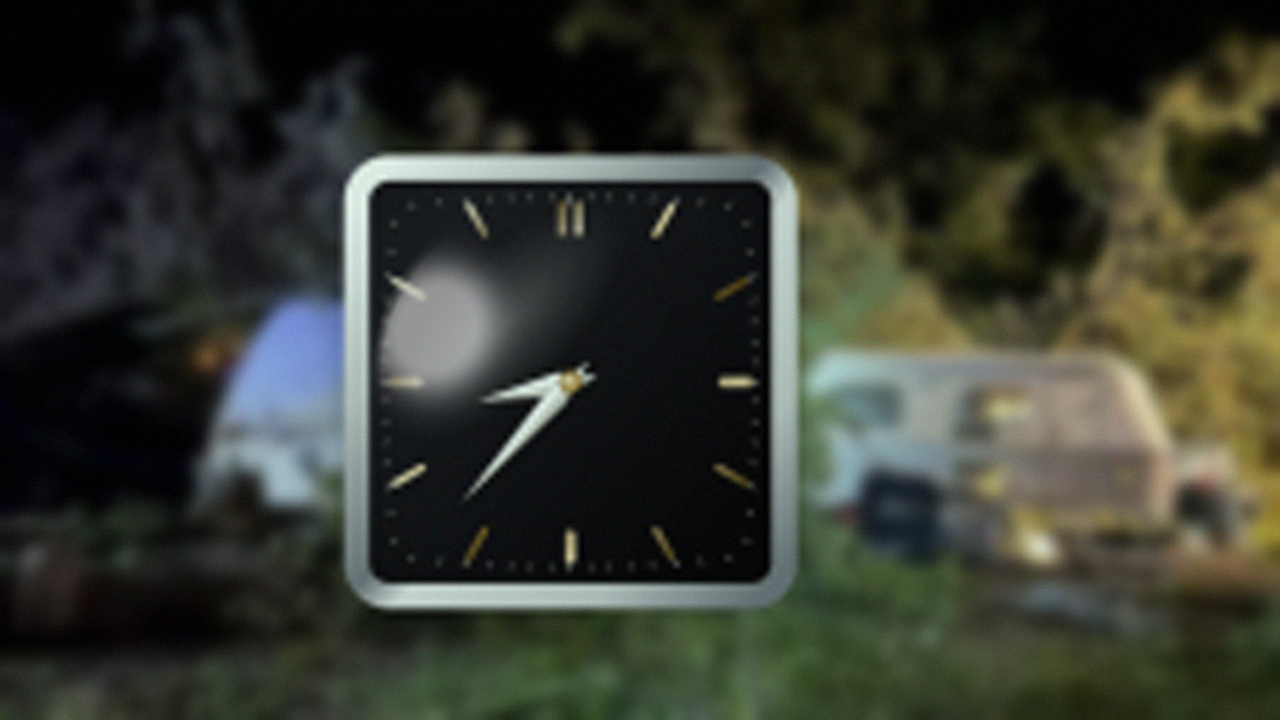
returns 8,37
